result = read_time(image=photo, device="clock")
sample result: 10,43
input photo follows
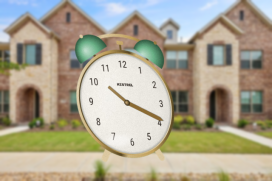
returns 10,19
